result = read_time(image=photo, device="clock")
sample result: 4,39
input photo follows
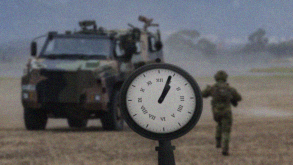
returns 1,04
